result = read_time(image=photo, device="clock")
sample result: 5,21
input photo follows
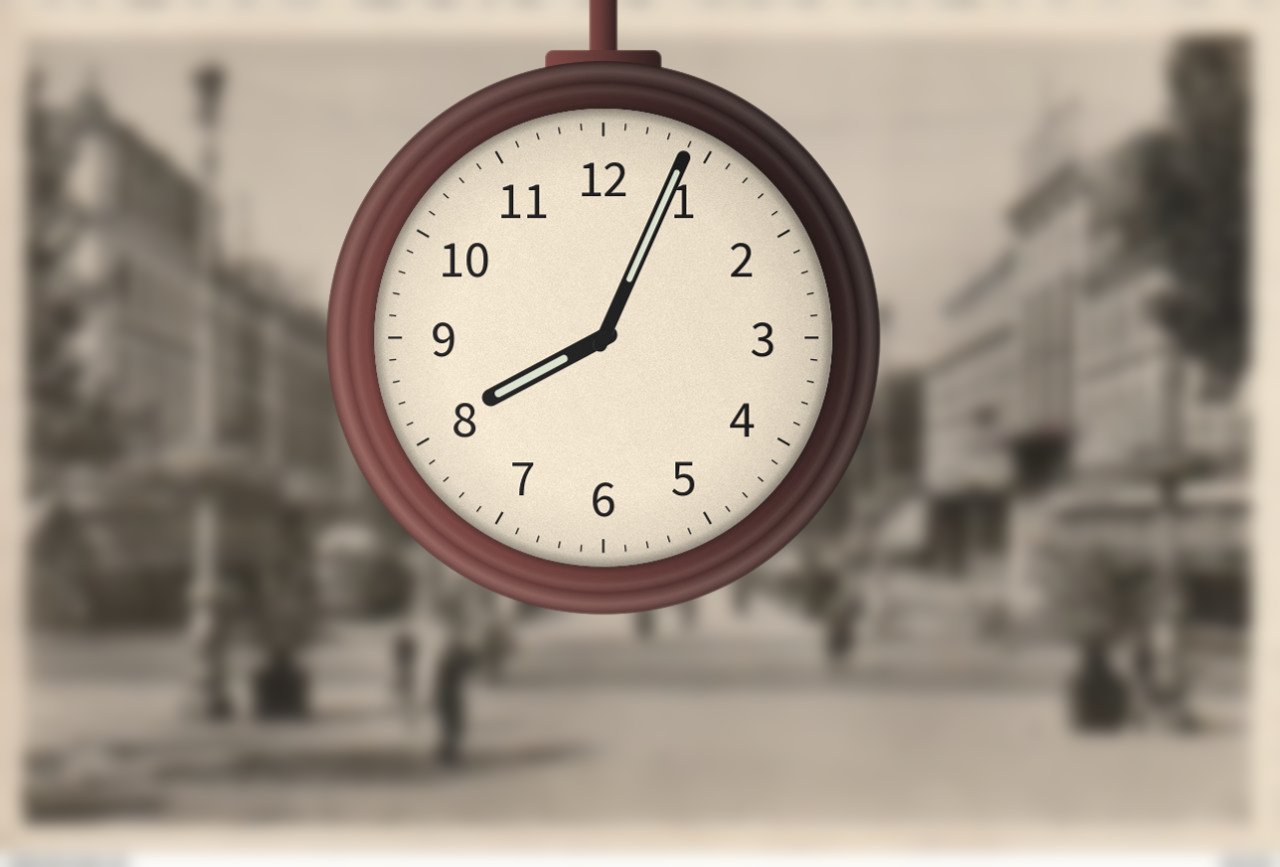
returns 8,04
